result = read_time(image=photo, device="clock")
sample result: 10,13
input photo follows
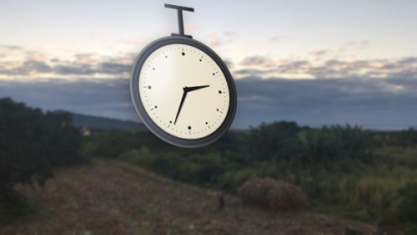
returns 2,34
